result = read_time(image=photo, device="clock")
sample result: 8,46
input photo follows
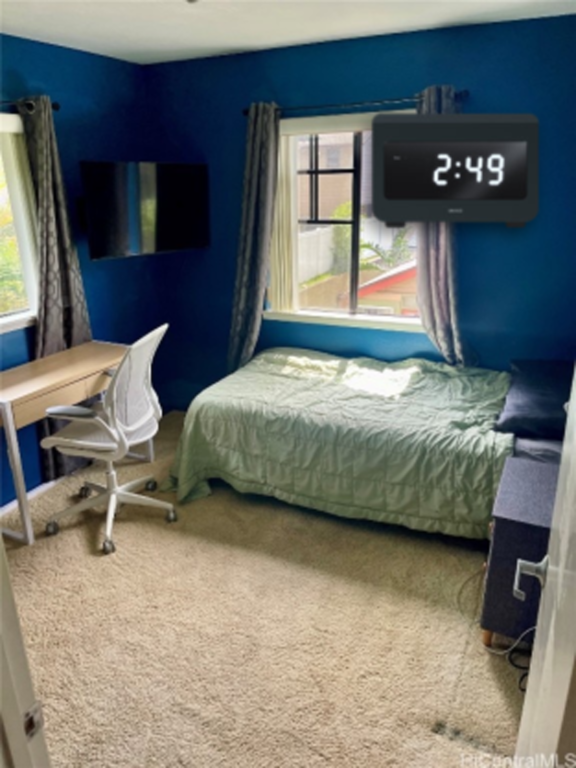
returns 2,49
